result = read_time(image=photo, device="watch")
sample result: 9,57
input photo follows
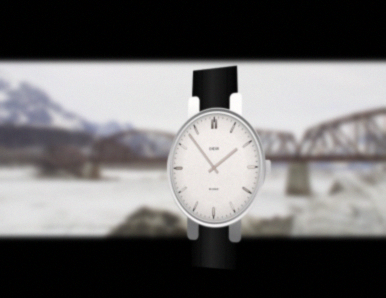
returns 1,53
